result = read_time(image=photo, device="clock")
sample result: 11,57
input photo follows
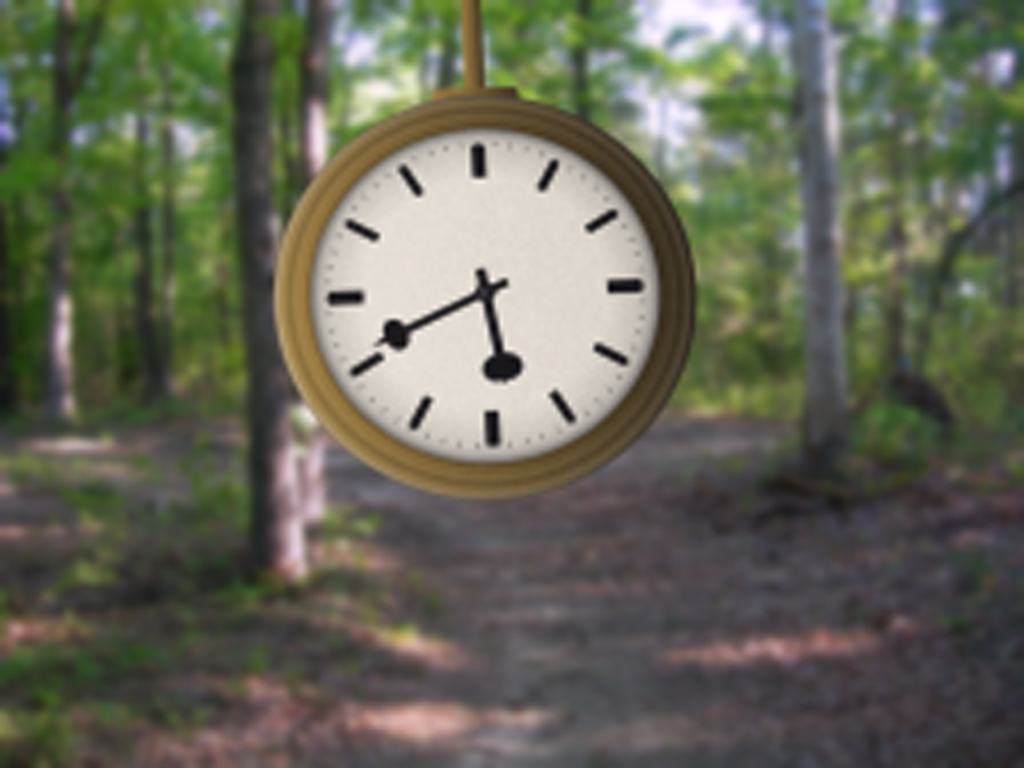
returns 5,41
